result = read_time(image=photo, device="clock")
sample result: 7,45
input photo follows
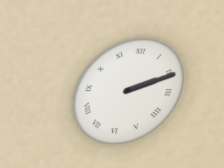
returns 2,11
